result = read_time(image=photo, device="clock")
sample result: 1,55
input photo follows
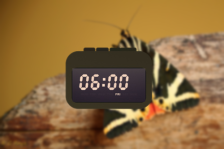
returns 6,00
